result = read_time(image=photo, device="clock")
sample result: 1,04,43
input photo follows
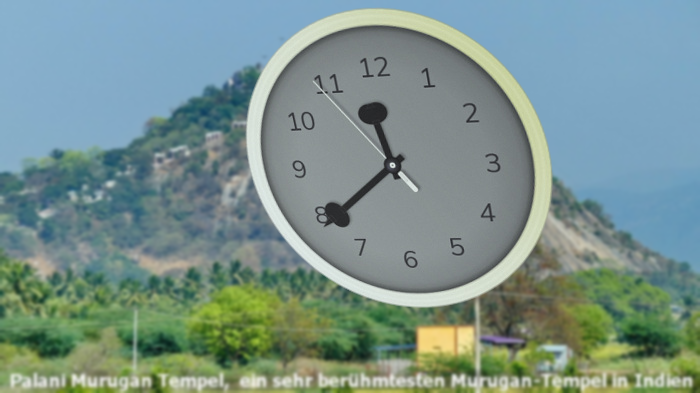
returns 11,38,54
